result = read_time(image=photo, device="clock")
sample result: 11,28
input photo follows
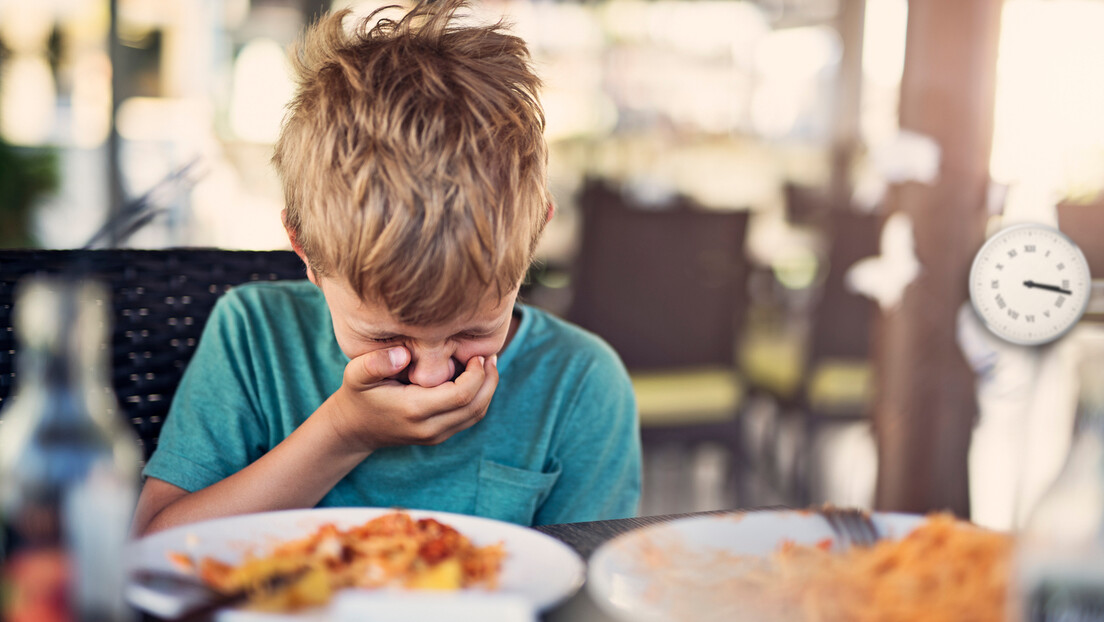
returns 3,17
